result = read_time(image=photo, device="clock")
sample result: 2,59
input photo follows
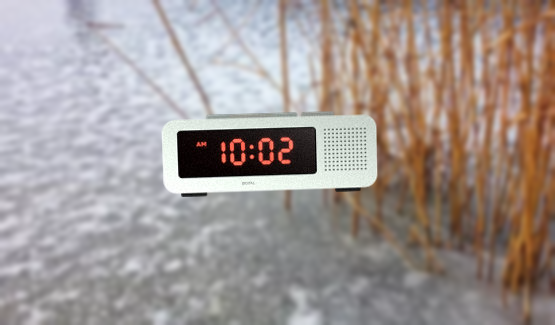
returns 10,02
